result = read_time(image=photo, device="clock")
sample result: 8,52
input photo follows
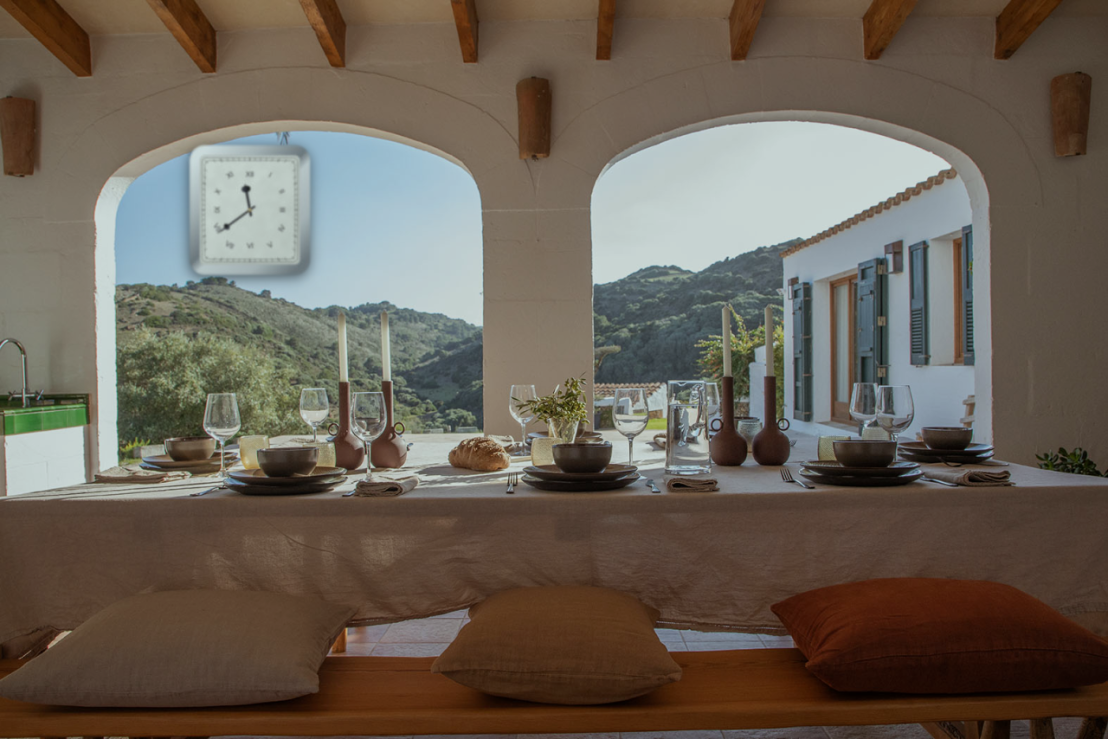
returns 11,39
